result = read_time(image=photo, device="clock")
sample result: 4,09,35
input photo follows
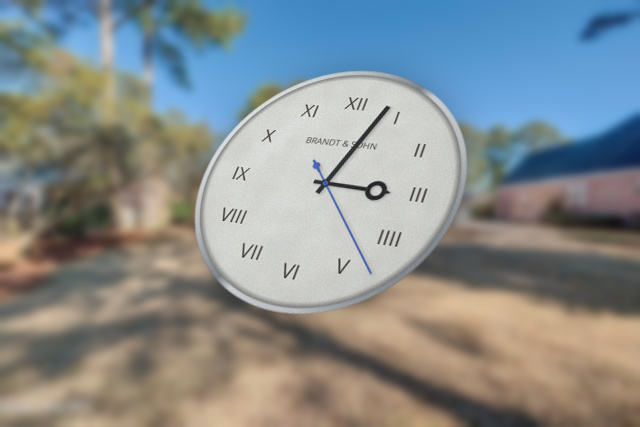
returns 3,03,23
